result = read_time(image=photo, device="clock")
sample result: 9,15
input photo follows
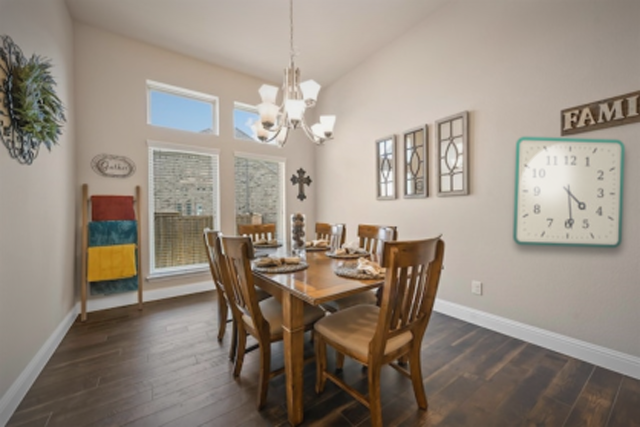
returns 4,29
